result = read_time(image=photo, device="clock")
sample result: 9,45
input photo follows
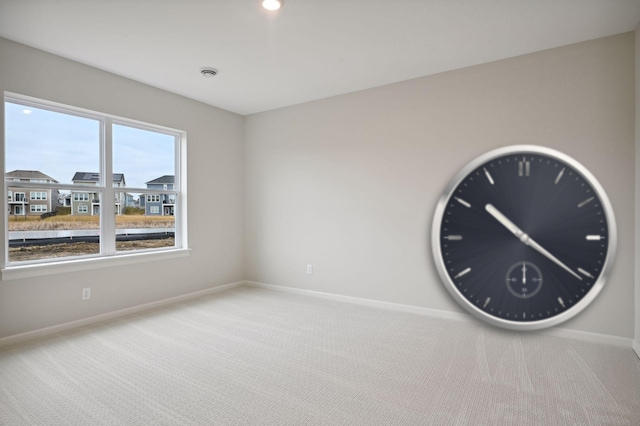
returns 10,21
